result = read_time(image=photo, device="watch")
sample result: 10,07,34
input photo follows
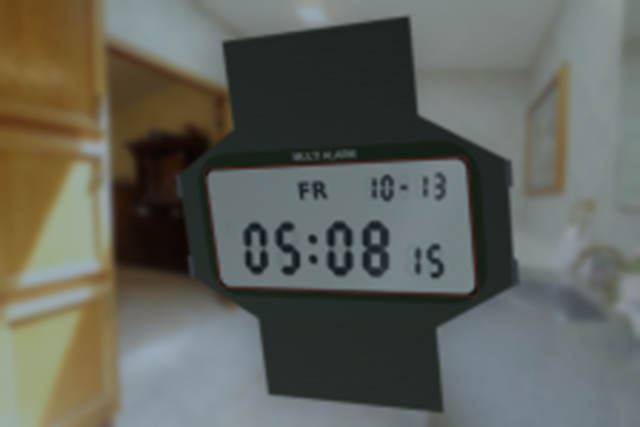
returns 5,08,15
